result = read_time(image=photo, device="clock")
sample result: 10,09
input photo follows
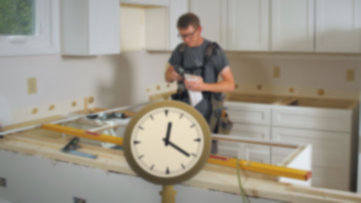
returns 12,21
